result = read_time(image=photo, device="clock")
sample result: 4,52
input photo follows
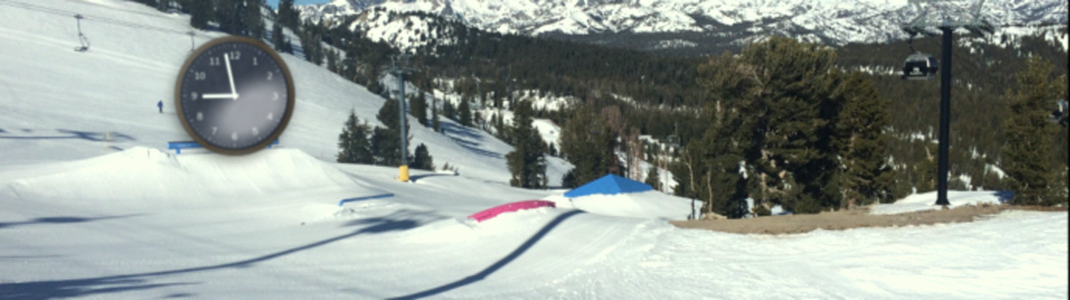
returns 8,58
